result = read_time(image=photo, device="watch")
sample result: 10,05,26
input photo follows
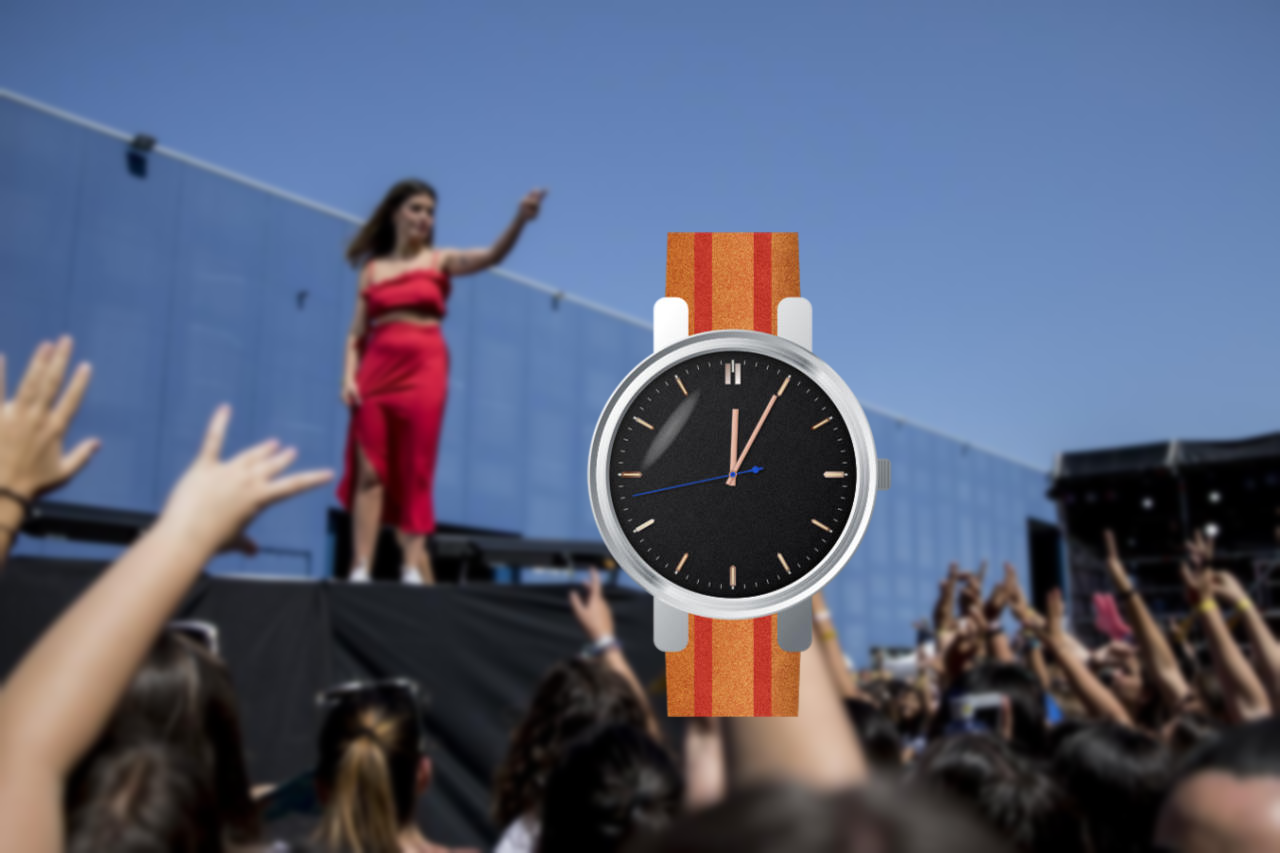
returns 12,04,43
